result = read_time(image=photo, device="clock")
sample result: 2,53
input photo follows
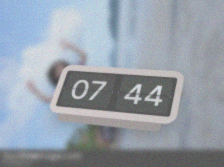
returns 7,44
